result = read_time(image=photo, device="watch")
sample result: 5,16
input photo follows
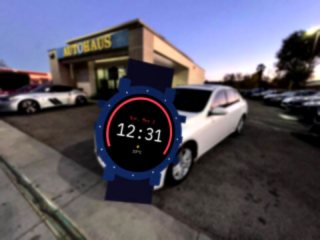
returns 12,31
